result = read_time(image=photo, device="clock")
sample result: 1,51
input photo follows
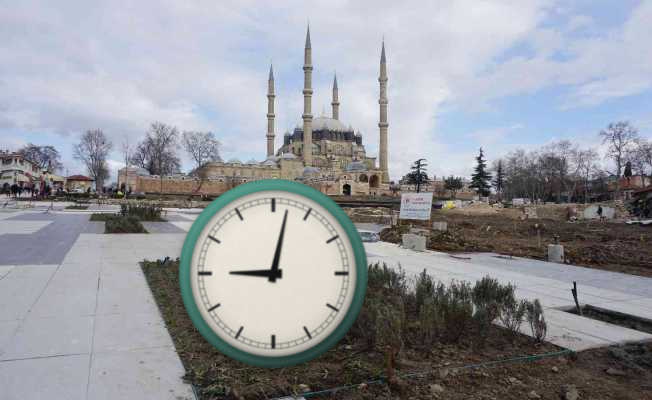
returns 9,02
